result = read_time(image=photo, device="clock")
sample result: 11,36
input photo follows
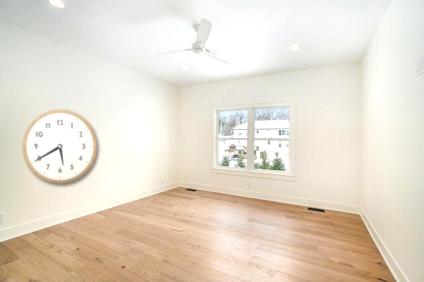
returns 5,40
